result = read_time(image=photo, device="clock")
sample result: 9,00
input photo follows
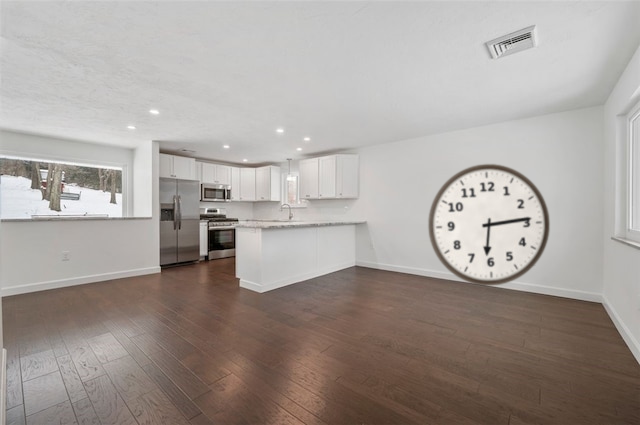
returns 6,14
